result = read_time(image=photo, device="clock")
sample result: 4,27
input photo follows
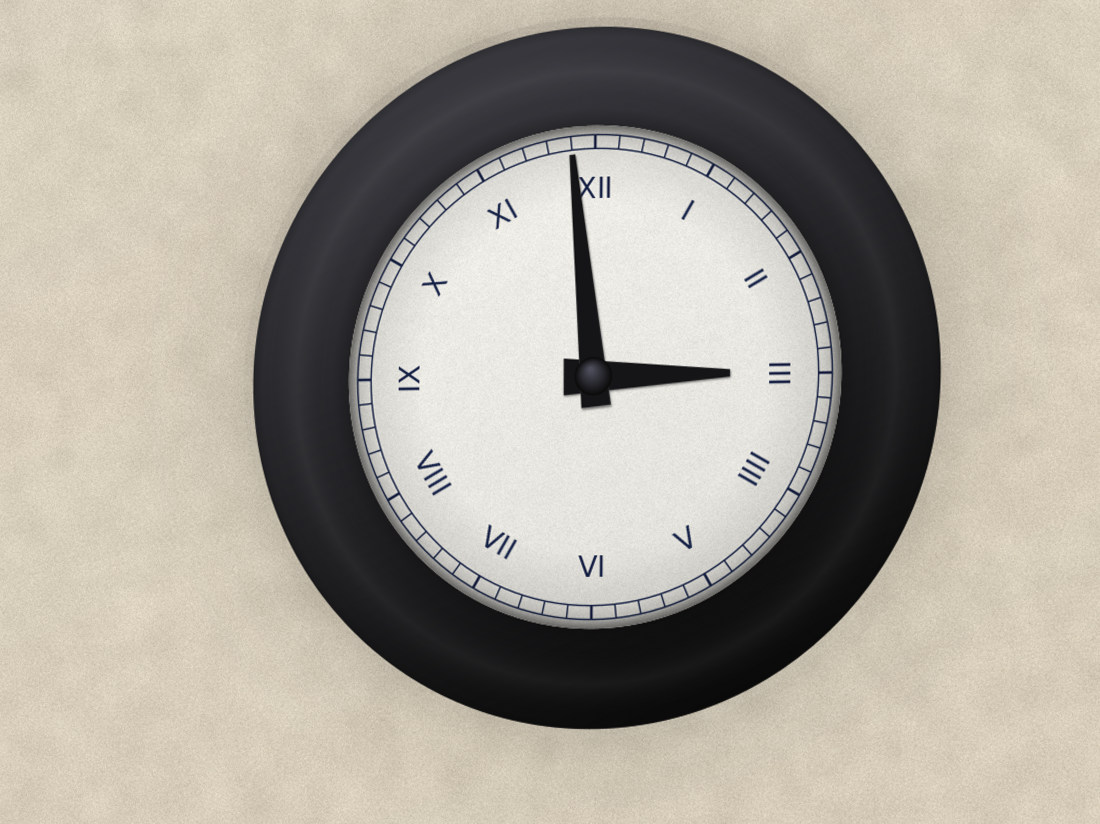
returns 2,59
